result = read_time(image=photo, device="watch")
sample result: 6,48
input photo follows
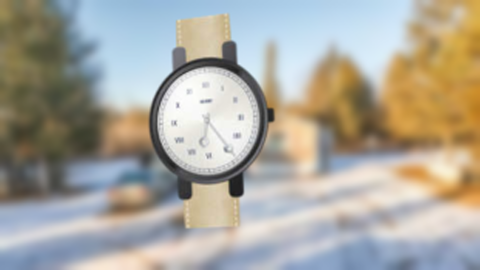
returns 6,24
